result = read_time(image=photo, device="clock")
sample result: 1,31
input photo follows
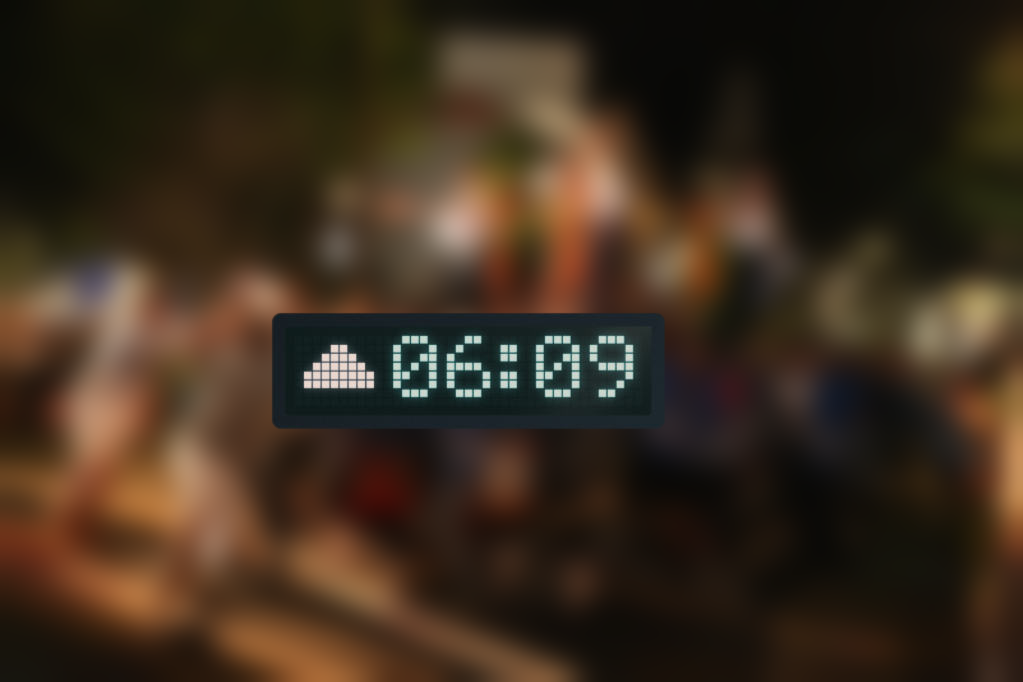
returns 6,09
